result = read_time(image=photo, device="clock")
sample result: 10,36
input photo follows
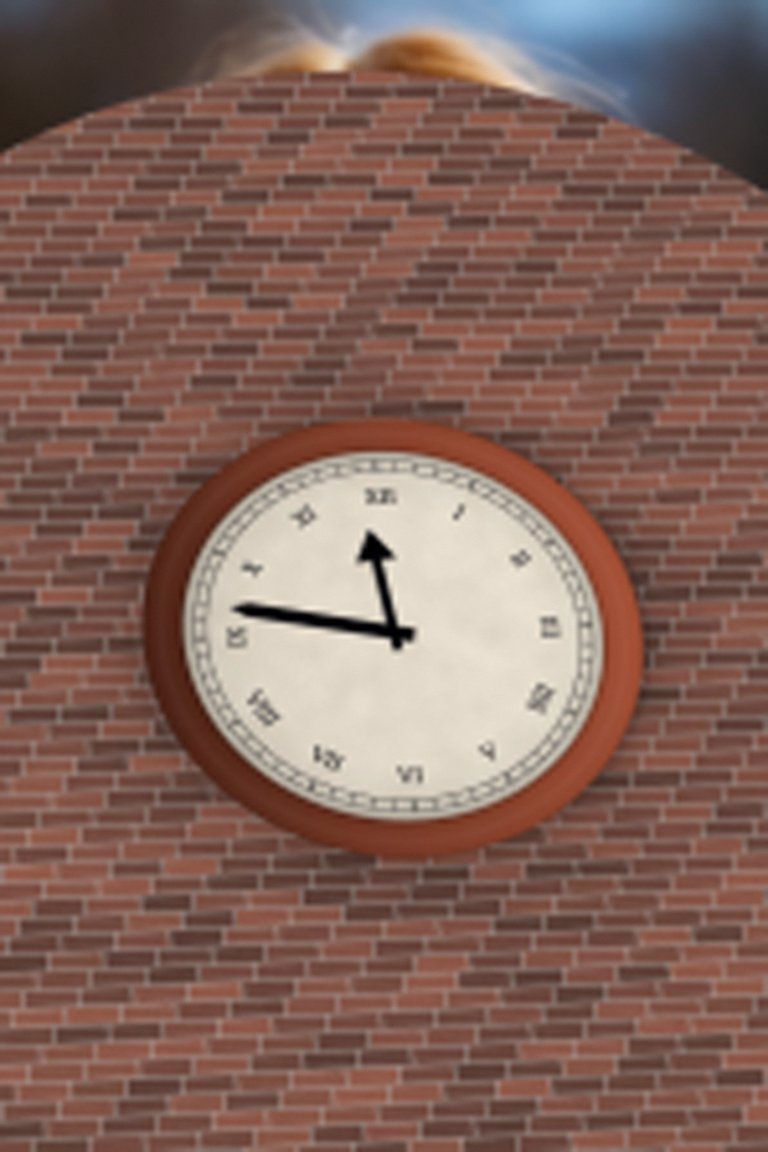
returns 11,47
